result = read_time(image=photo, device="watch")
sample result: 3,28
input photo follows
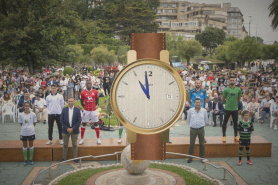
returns 10,59
